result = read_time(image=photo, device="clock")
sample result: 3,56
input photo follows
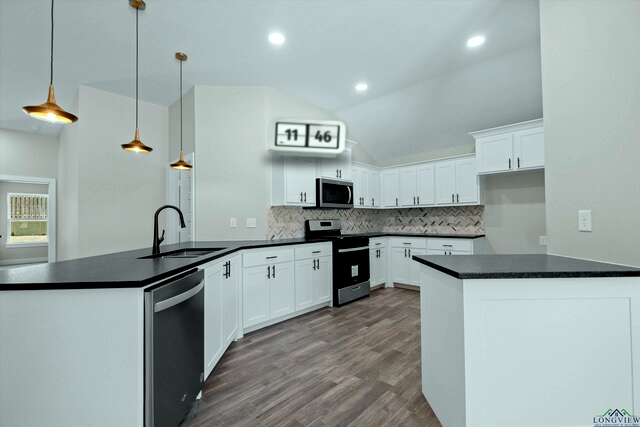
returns 11,46
